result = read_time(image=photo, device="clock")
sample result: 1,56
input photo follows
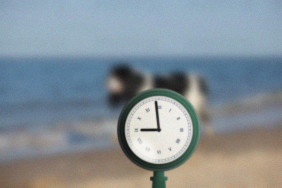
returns 8,59
